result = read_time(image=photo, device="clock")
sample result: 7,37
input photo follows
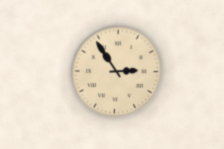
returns 2,54
